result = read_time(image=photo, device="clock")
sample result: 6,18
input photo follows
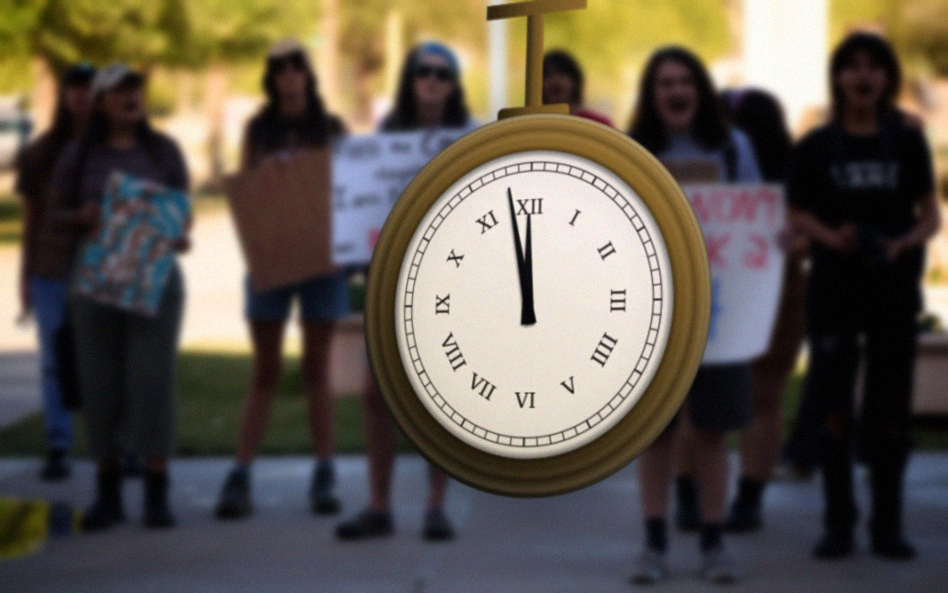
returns 11,58
